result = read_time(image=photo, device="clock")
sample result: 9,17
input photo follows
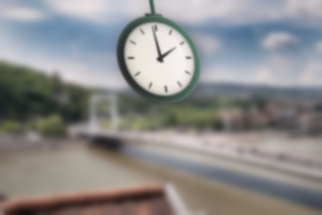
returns 1,59
